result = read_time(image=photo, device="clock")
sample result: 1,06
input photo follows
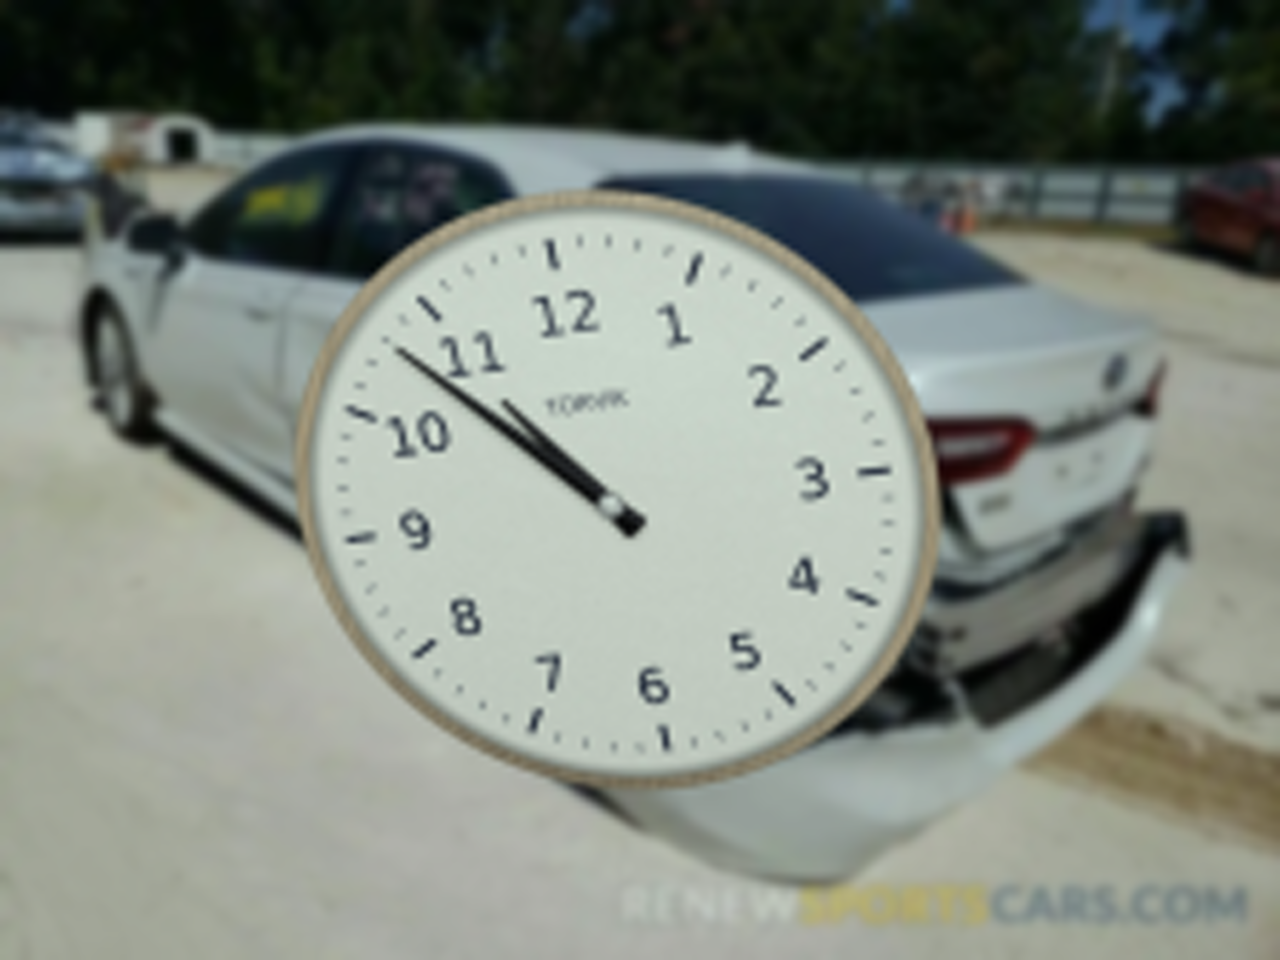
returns 10,53
